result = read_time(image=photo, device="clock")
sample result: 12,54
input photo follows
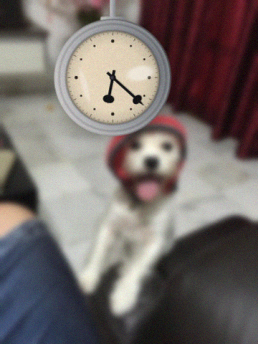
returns 6,22
